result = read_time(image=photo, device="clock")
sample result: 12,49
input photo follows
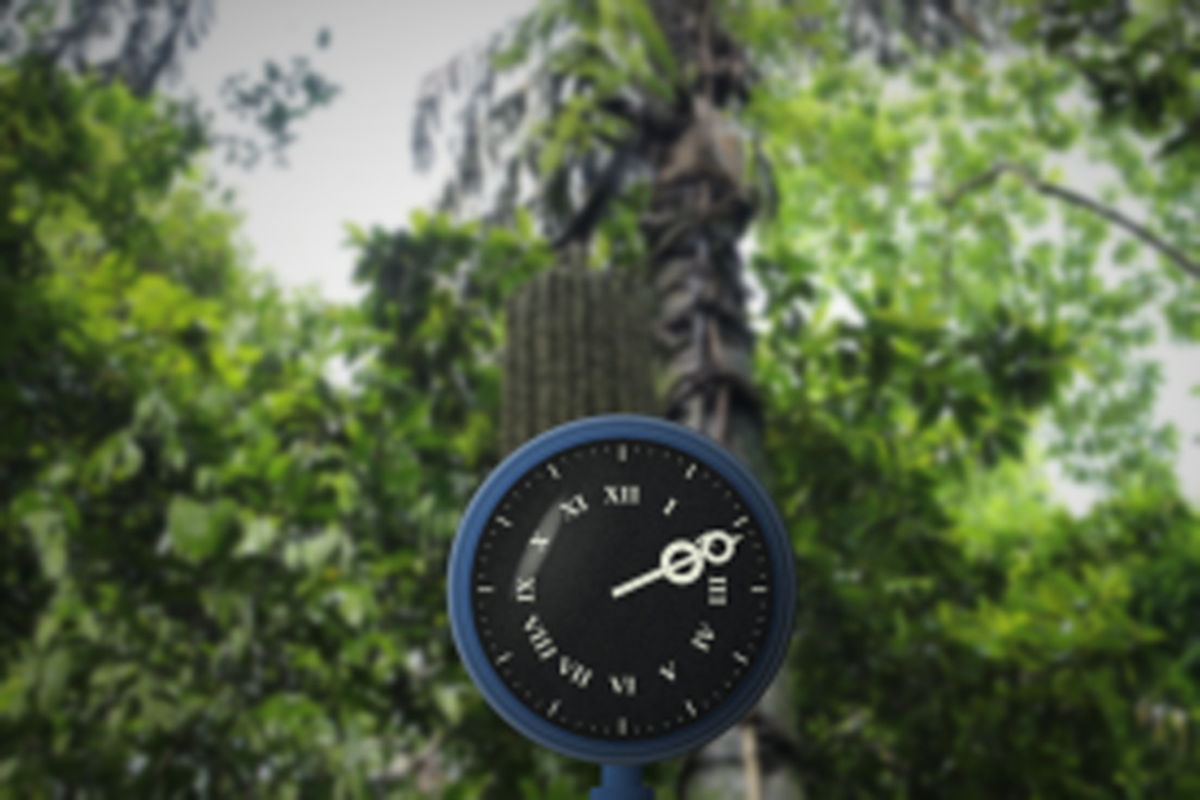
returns 2,11
